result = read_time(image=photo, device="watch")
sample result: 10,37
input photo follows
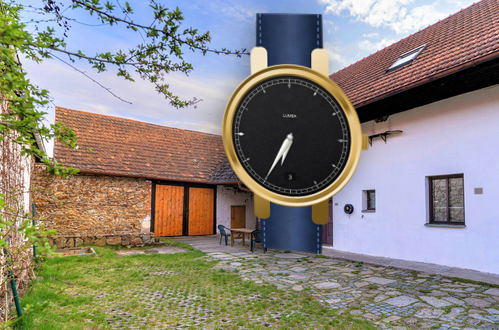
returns 6,35
